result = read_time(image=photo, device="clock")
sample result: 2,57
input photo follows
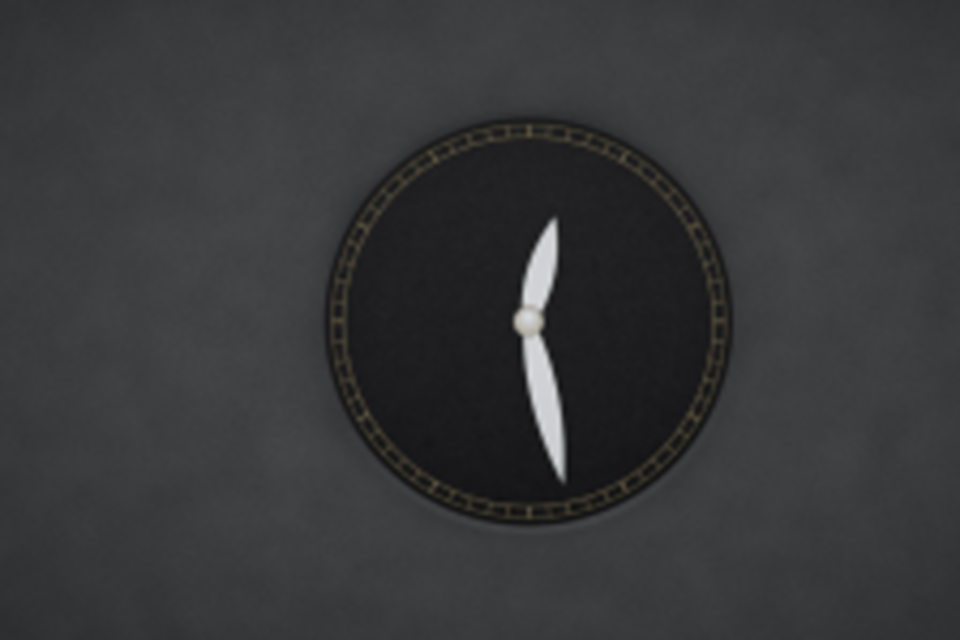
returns 12,28
